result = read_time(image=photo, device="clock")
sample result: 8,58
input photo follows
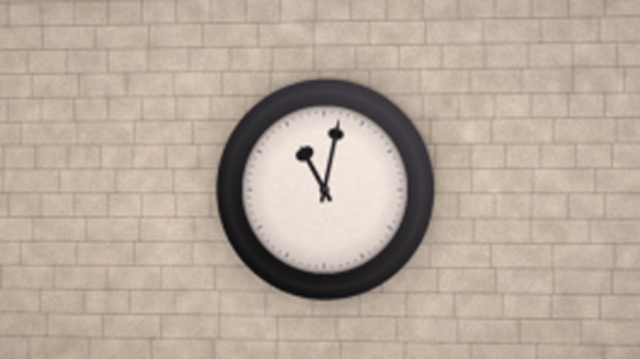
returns 11,02
